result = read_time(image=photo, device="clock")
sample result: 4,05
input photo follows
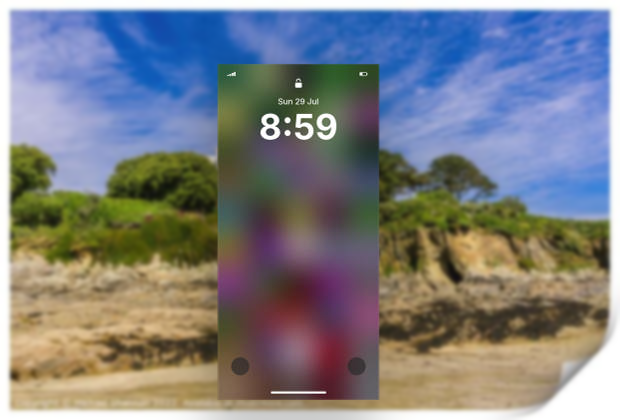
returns 8,59
